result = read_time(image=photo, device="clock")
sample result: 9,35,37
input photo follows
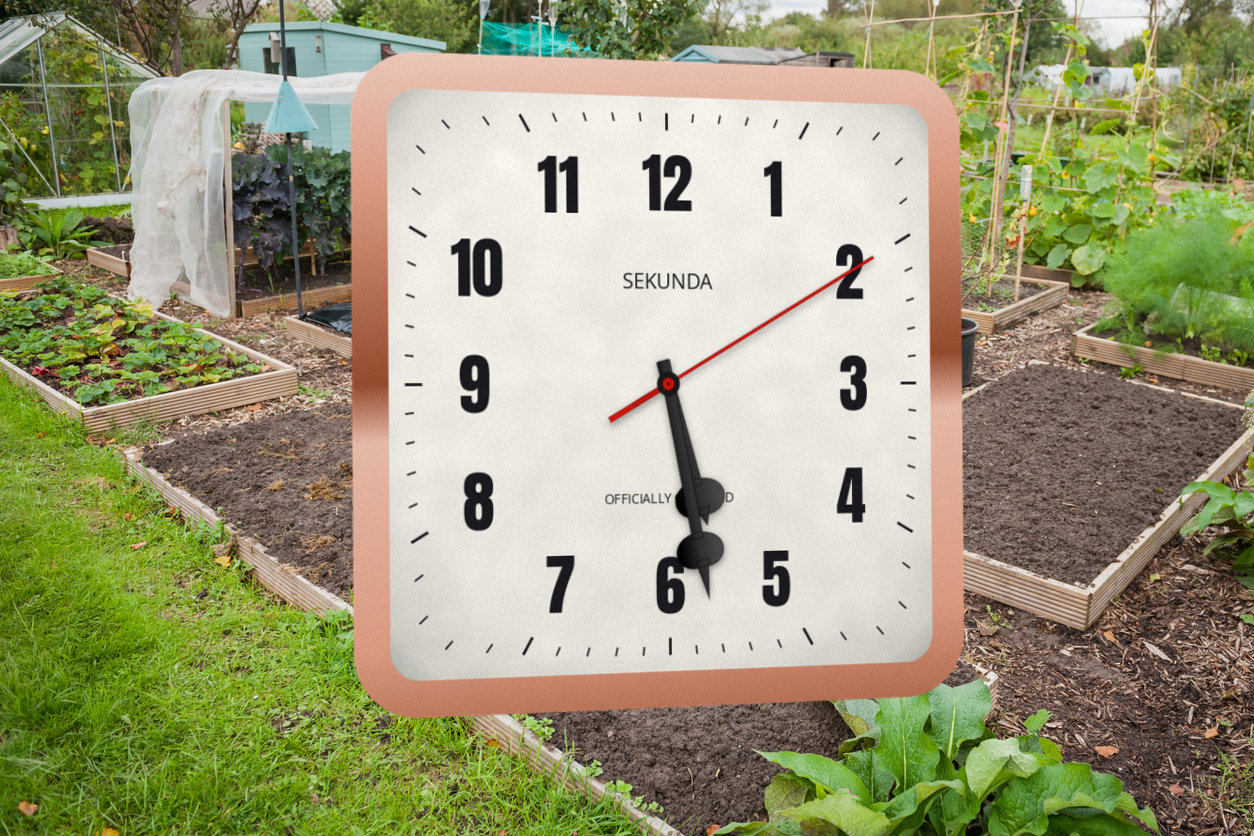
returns 5,28,10
